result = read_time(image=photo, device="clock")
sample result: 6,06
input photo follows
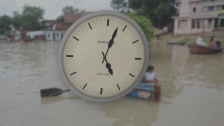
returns 5,03
